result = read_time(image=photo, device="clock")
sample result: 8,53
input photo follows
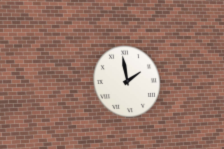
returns 1,59
